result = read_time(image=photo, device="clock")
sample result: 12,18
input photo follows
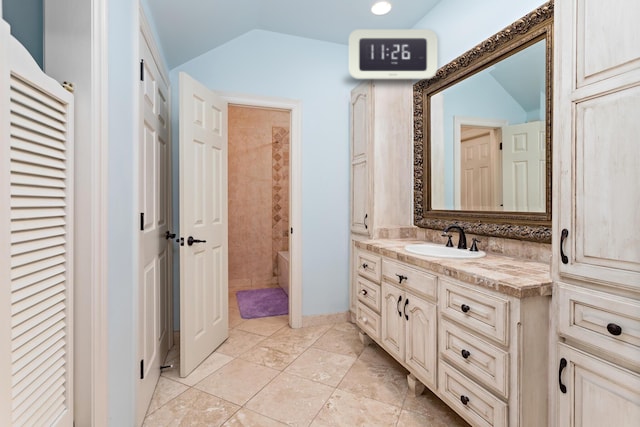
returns 11,26
